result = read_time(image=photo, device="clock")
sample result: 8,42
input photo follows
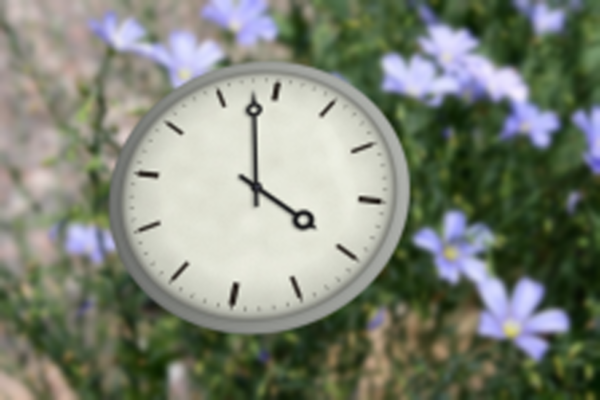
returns 3,58
